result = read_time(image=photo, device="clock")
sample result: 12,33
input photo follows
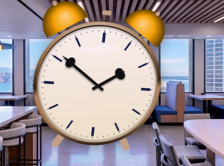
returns 1,51
